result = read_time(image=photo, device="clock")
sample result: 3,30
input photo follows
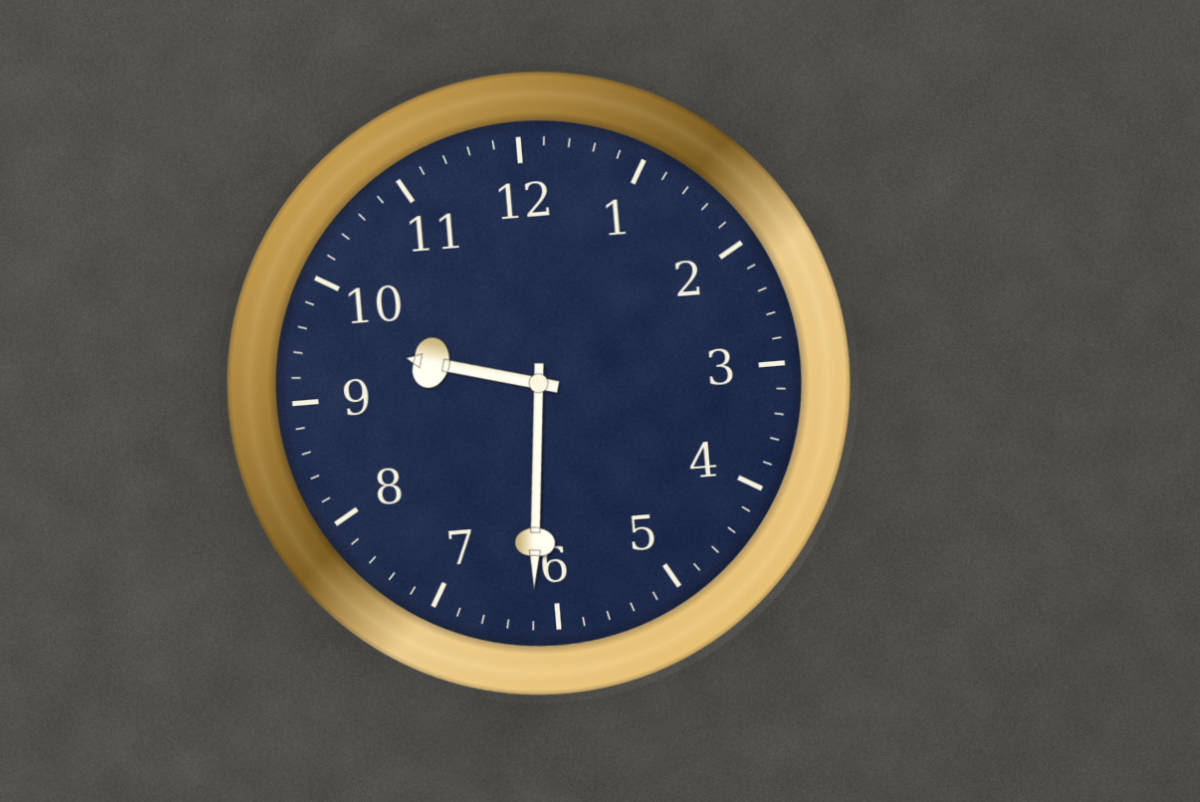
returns 9,31
